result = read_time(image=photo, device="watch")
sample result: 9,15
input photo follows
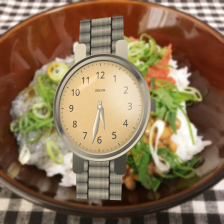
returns 5,32
